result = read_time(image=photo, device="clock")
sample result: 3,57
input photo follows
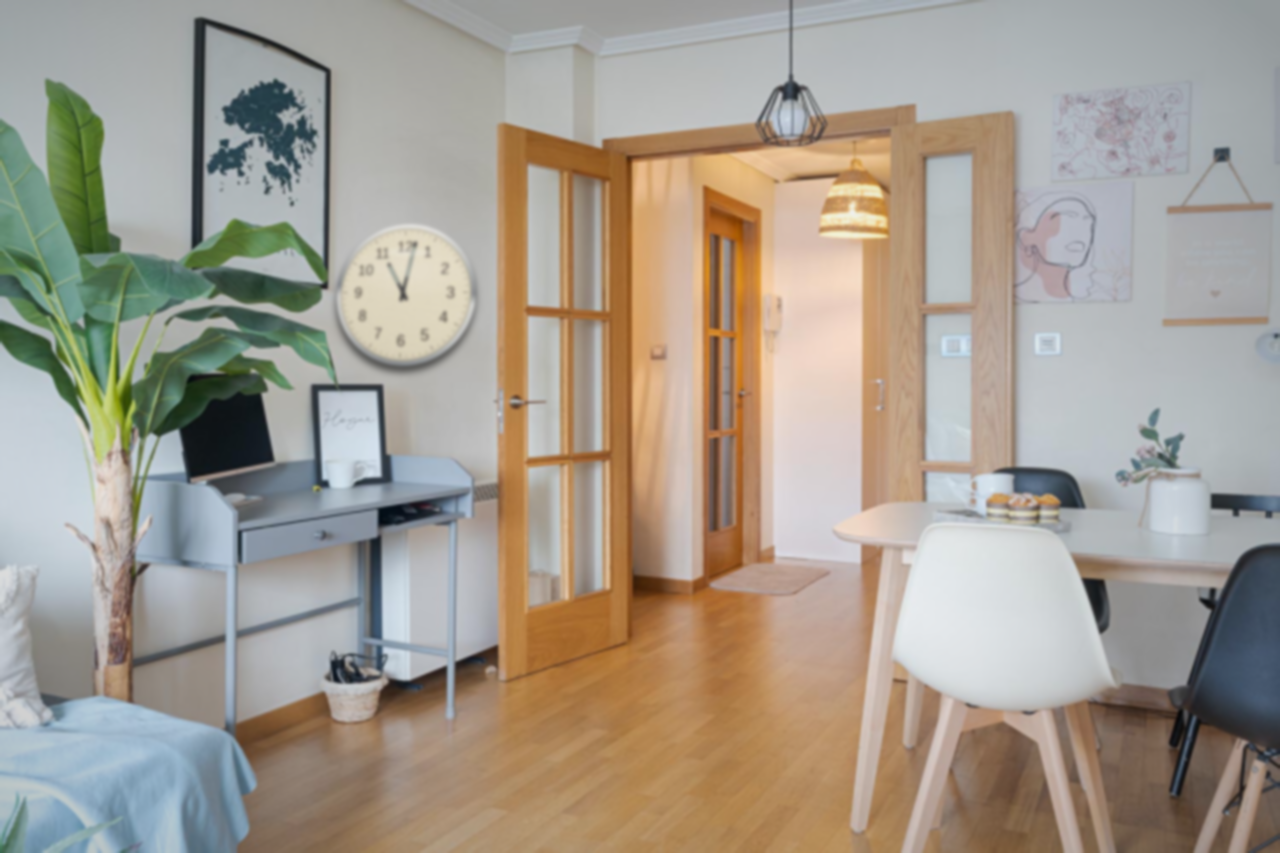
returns 11,02
